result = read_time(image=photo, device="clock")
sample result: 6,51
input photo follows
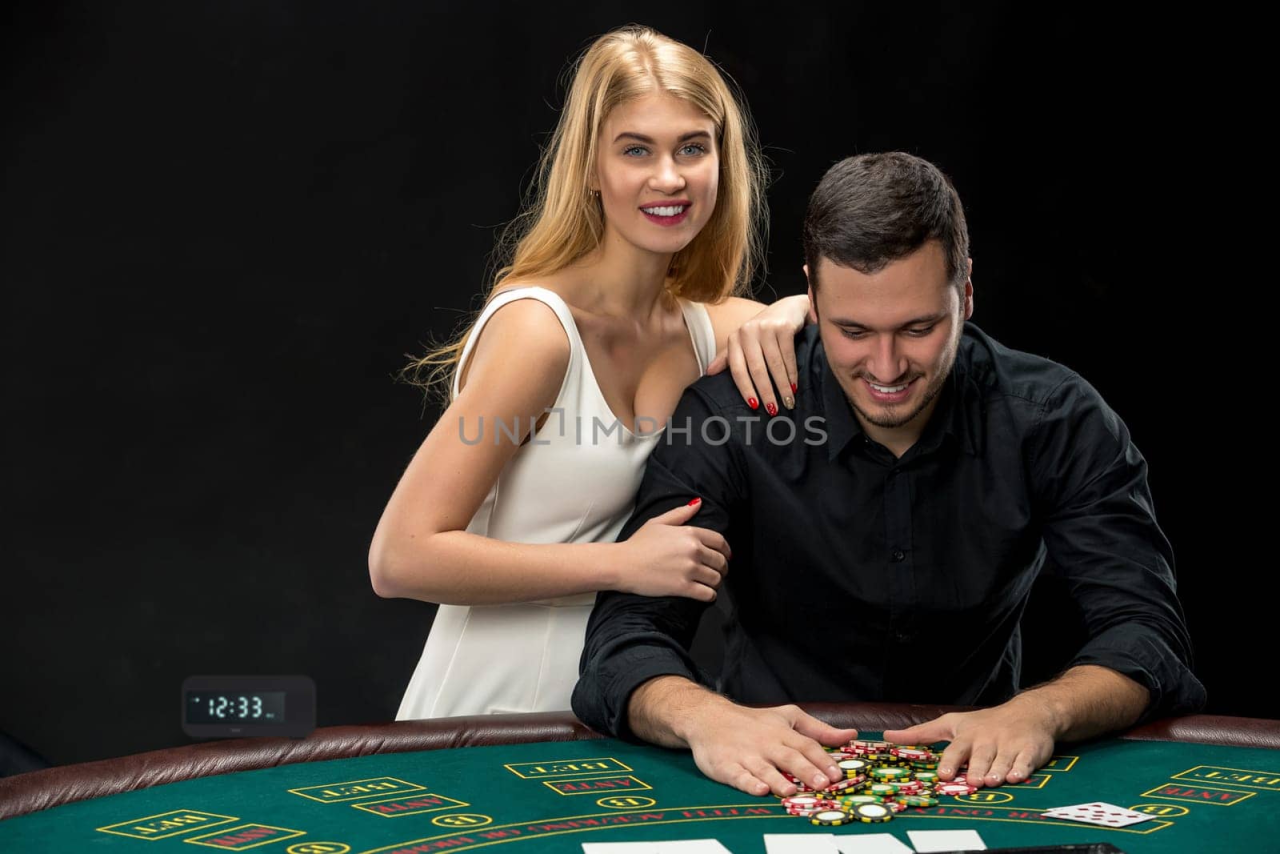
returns 12,33
